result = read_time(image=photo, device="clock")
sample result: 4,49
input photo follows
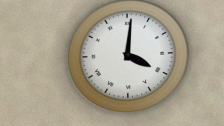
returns 4,01
